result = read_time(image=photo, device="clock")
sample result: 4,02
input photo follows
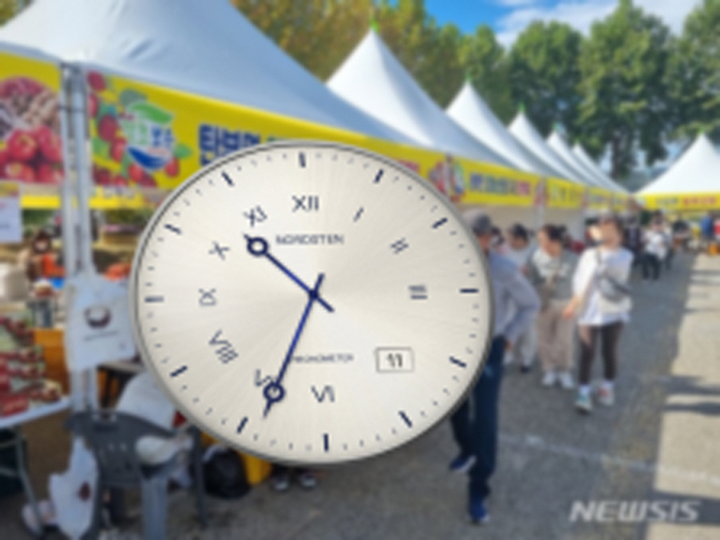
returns 10,34
